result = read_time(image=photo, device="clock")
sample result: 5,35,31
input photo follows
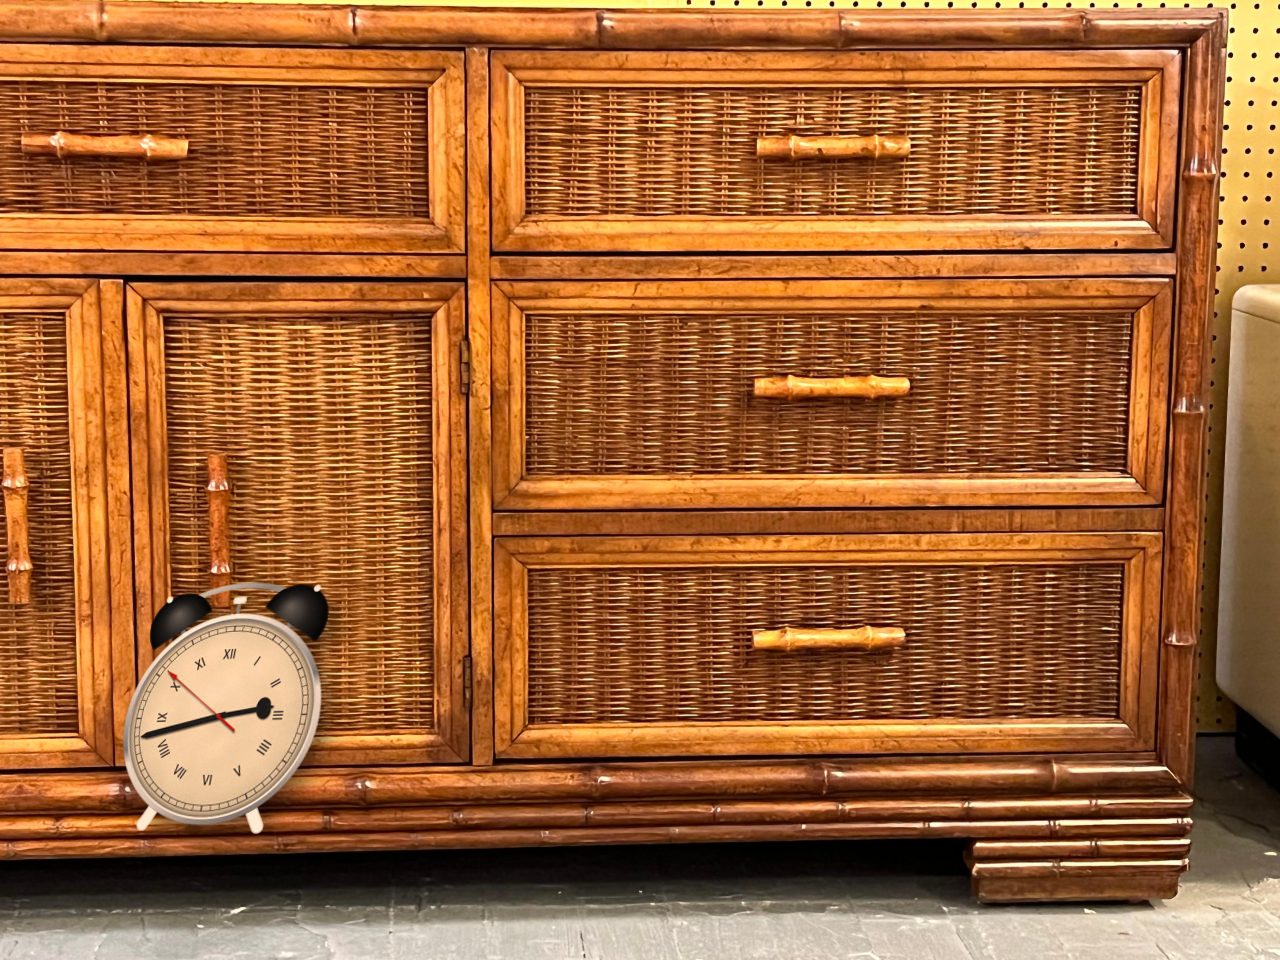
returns 2,42,51
